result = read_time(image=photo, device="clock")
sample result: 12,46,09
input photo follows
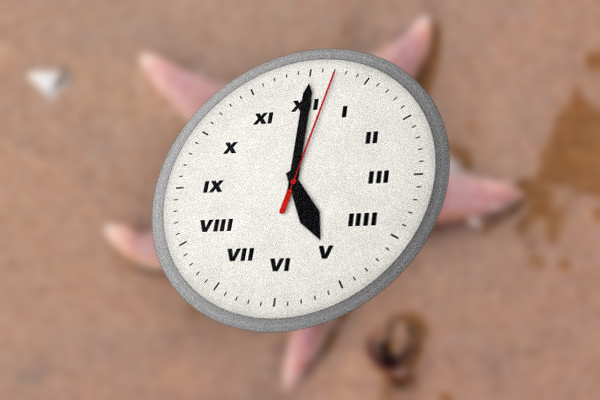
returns 5,00,02
